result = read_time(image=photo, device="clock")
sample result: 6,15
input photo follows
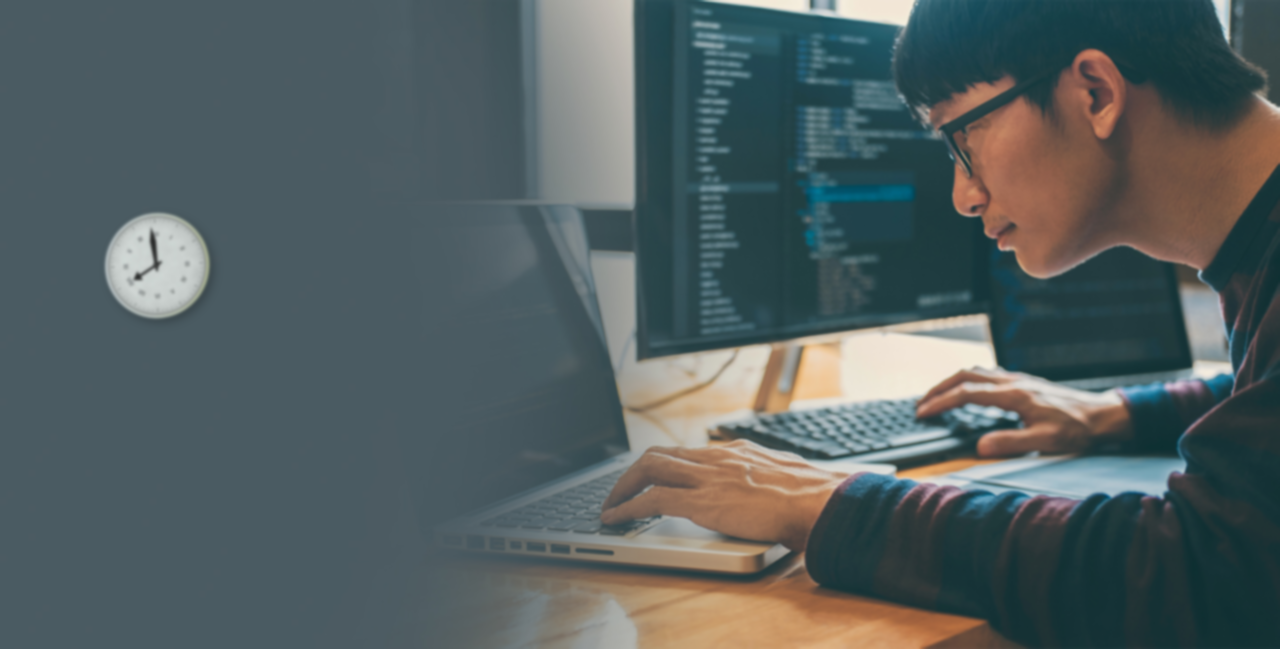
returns 7,59
